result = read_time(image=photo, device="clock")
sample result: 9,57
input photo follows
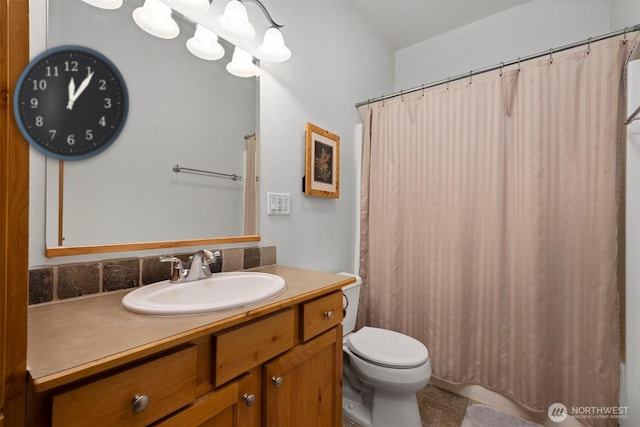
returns 12,06
